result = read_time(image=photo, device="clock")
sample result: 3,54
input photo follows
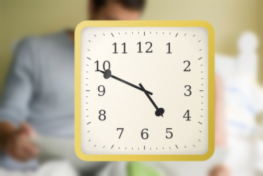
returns 4,49
